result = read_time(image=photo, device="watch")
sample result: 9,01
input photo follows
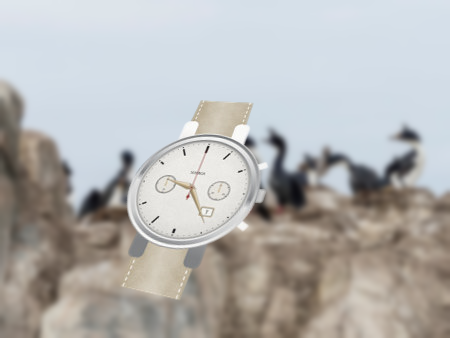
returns 9,24
